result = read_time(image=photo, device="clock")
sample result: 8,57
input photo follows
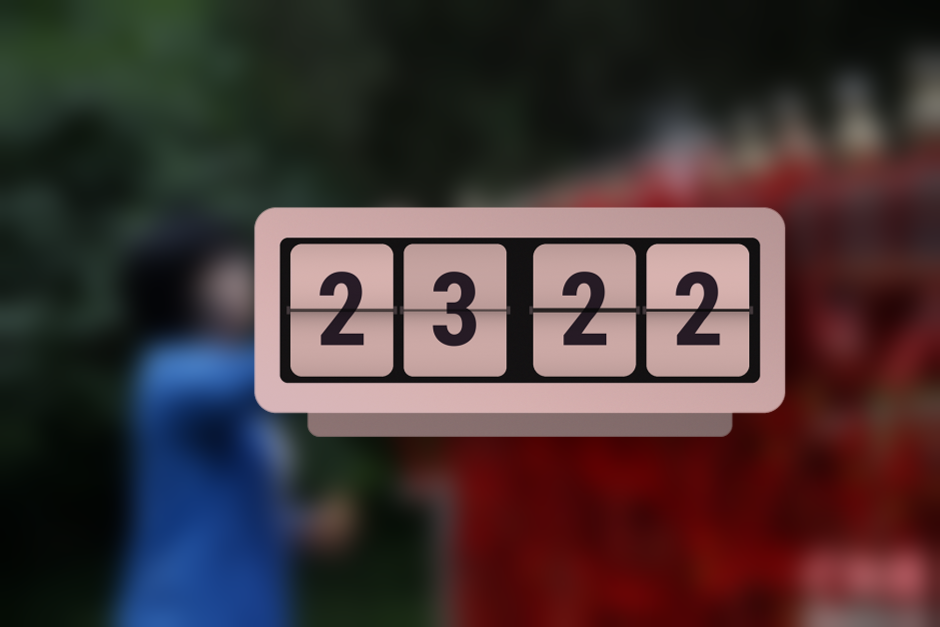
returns 23,22
